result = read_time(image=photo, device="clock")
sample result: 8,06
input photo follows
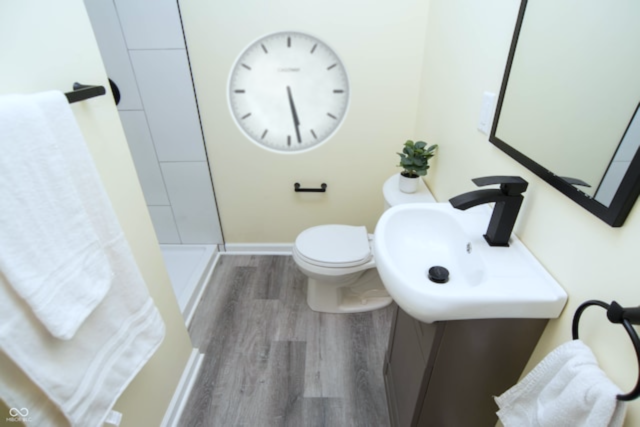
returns 5,28
